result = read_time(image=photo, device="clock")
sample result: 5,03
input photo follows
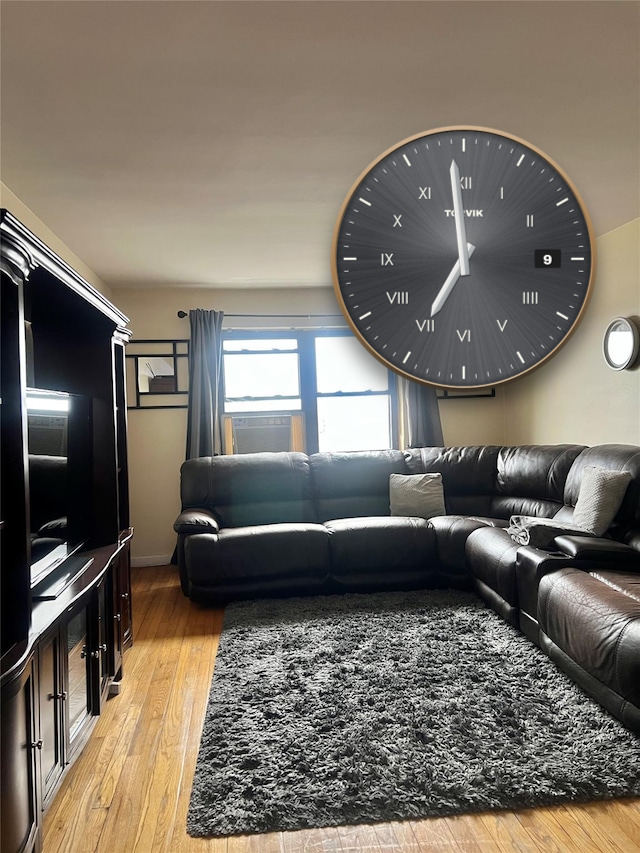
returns 6,59
